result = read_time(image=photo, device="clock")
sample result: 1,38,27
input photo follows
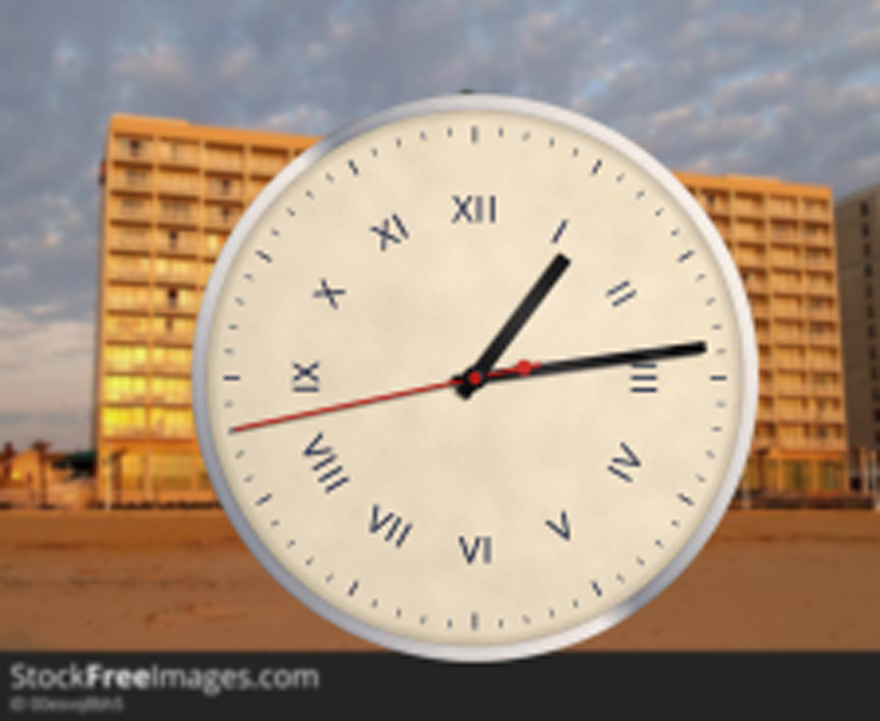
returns 1,13,43
